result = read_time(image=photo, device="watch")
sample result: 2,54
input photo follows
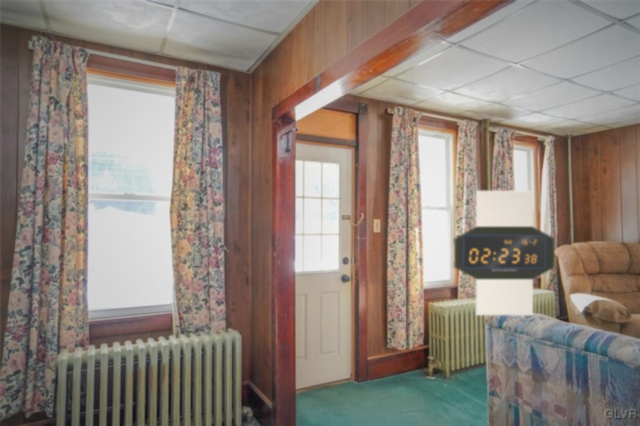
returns 2,23
